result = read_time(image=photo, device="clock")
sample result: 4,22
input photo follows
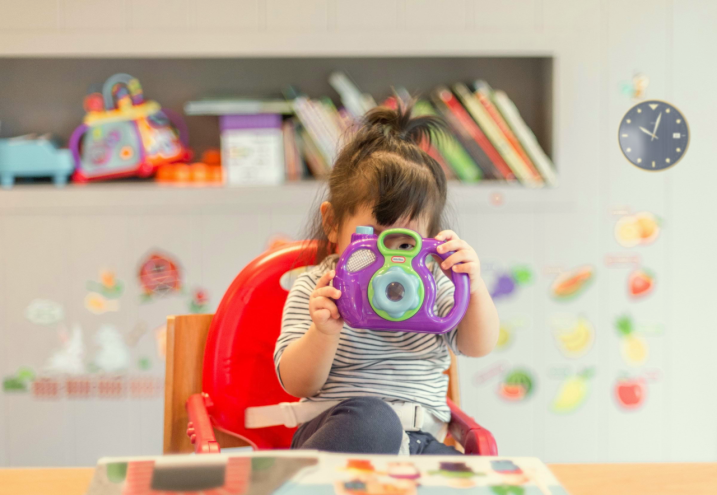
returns 10,03
